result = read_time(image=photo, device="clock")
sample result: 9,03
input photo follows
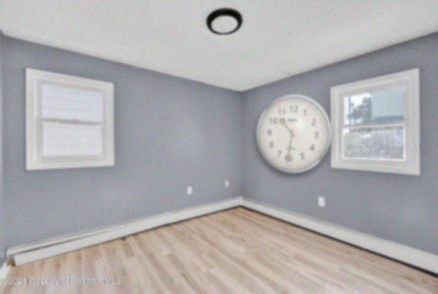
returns 10,31
